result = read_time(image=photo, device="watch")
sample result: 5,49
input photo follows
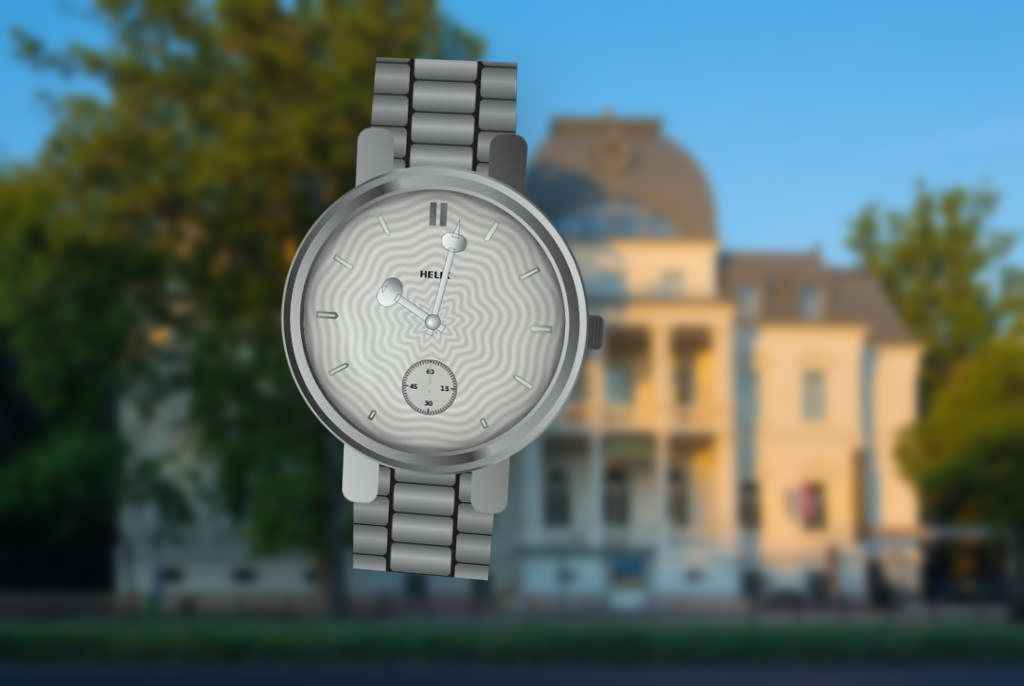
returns 10,02
